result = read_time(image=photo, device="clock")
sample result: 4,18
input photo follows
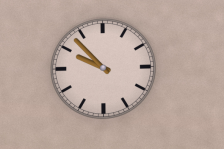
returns 9,53
